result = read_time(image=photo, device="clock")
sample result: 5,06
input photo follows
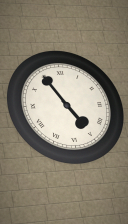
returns 4,55
